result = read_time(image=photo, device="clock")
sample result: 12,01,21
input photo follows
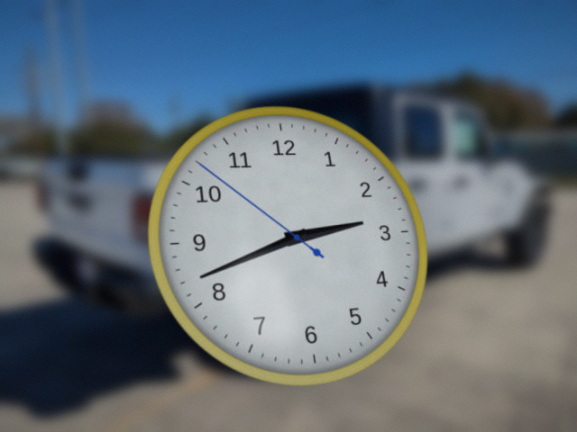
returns 2,41,52
